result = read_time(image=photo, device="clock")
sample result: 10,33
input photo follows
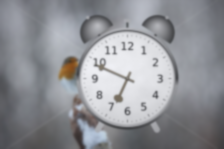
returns 6,49
